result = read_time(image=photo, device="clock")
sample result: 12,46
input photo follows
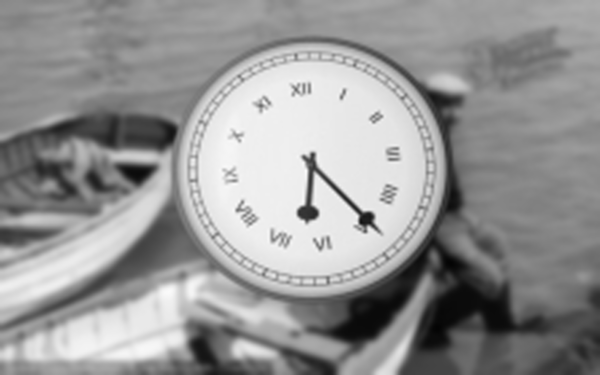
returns 6,24
